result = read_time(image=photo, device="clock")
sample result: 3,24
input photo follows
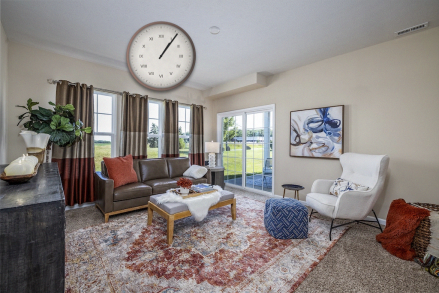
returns 1,06
